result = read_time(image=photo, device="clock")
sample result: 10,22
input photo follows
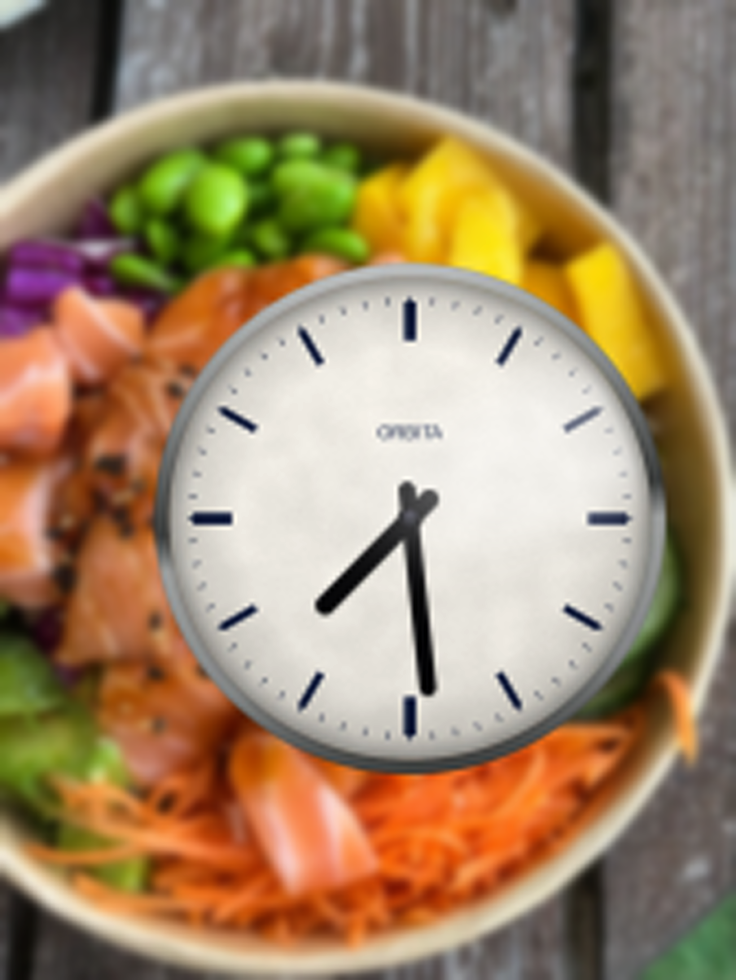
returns 7,29
